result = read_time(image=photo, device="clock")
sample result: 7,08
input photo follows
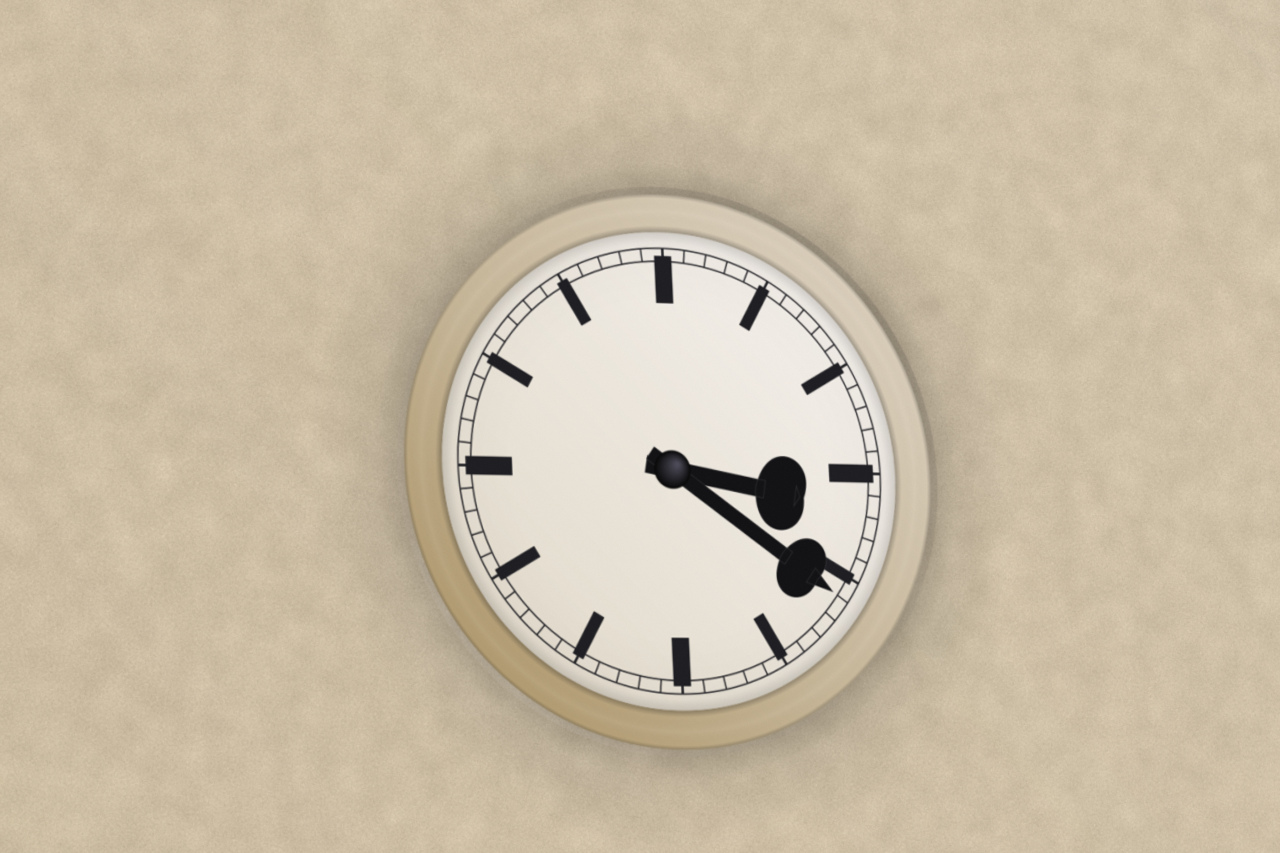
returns 3,21
